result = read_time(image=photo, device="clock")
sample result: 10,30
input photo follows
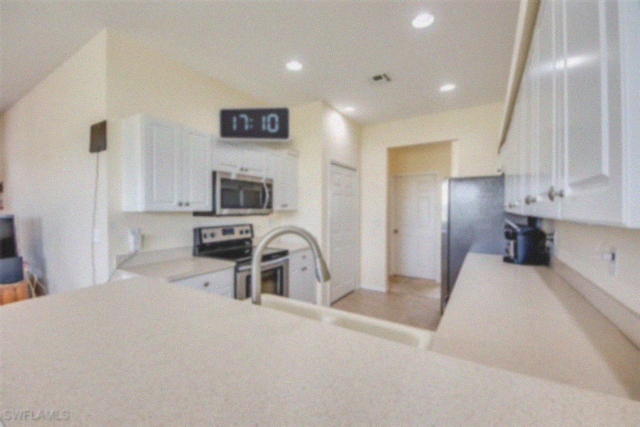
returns 17,10
